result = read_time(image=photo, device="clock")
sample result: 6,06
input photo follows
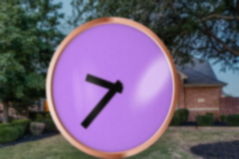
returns 9,37
